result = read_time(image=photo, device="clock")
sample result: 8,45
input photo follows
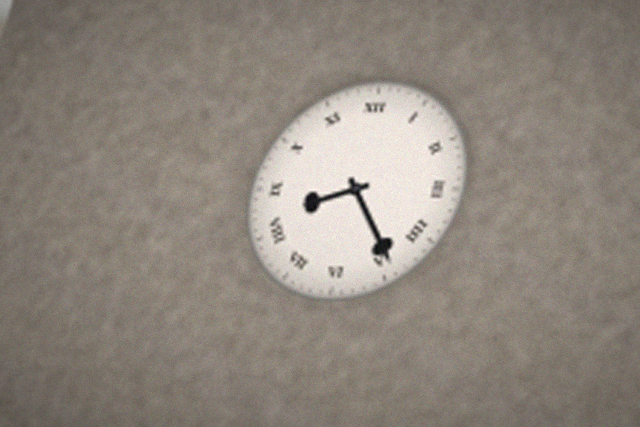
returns 8,24
